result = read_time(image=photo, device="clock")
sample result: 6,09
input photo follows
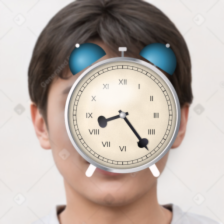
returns 8,24
